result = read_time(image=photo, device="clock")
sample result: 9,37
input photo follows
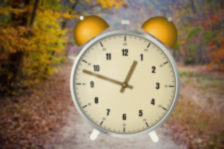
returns 12,48
